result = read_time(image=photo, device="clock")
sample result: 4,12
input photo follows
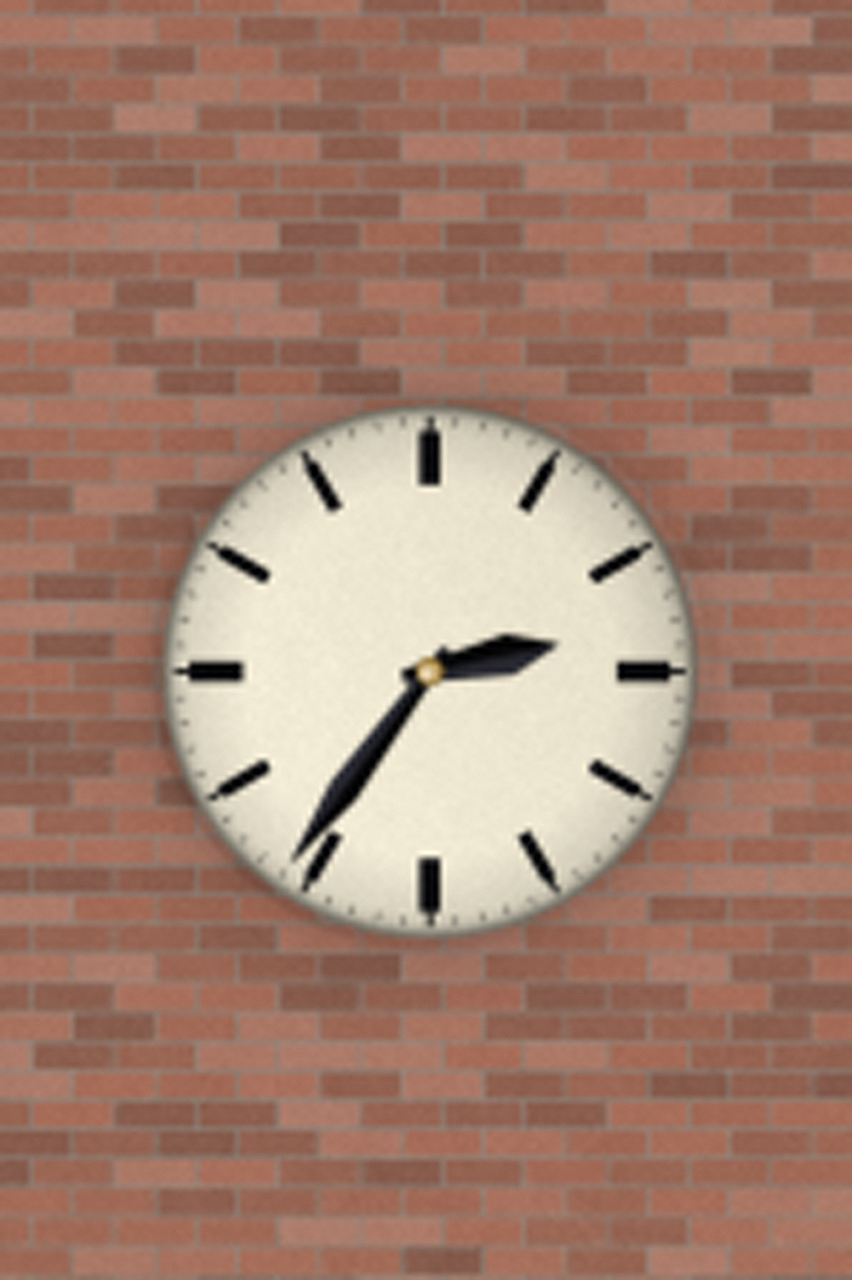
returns 2,36
